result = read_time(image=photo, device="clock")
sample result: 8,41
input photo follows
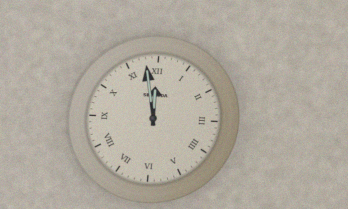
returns 11,58
